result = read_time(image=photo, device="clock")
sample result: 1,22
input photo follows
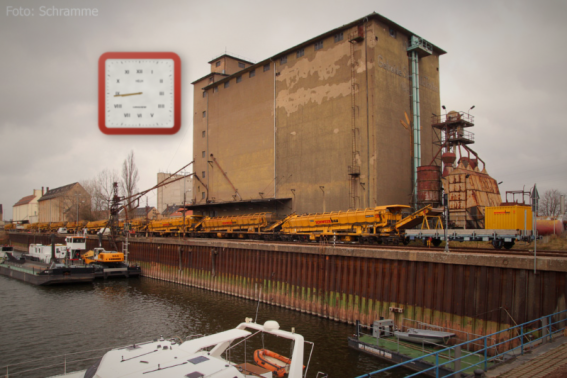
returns 8,44
